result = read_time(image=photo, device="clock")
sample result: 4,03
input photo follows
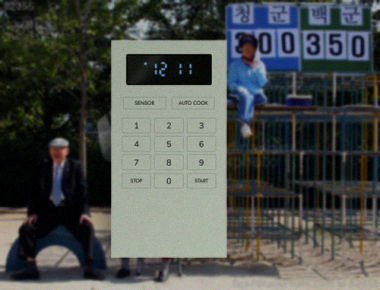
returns 12,11
